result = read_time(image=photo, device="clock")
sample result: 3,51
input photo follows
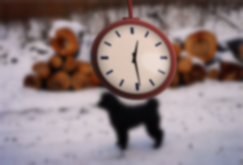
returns 12,29
